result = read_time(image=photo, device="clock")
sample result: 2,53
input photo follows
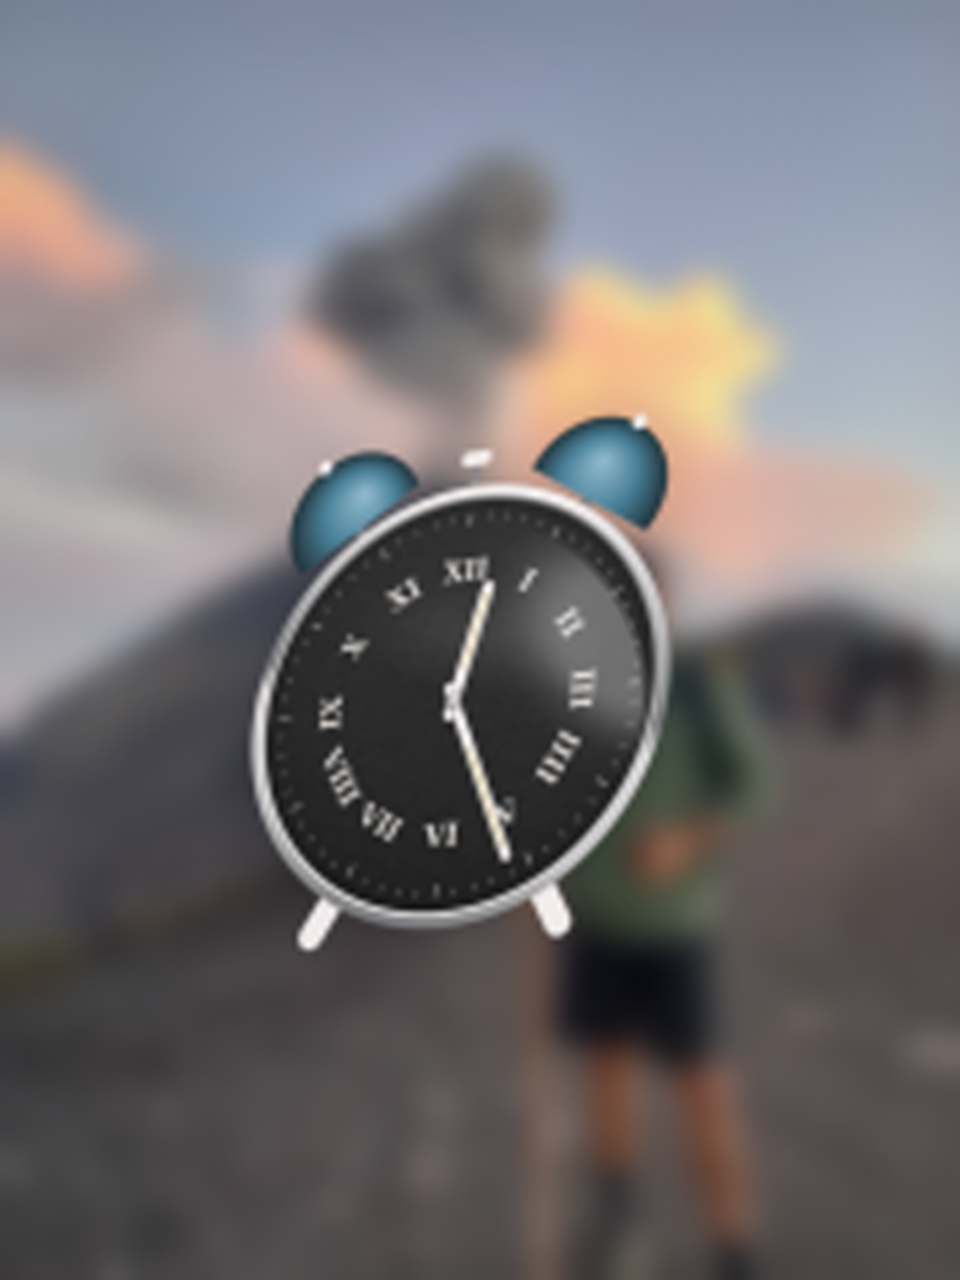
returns 12,26
